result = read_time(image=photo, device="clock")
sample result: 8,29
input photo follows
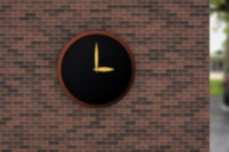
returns 3,00
